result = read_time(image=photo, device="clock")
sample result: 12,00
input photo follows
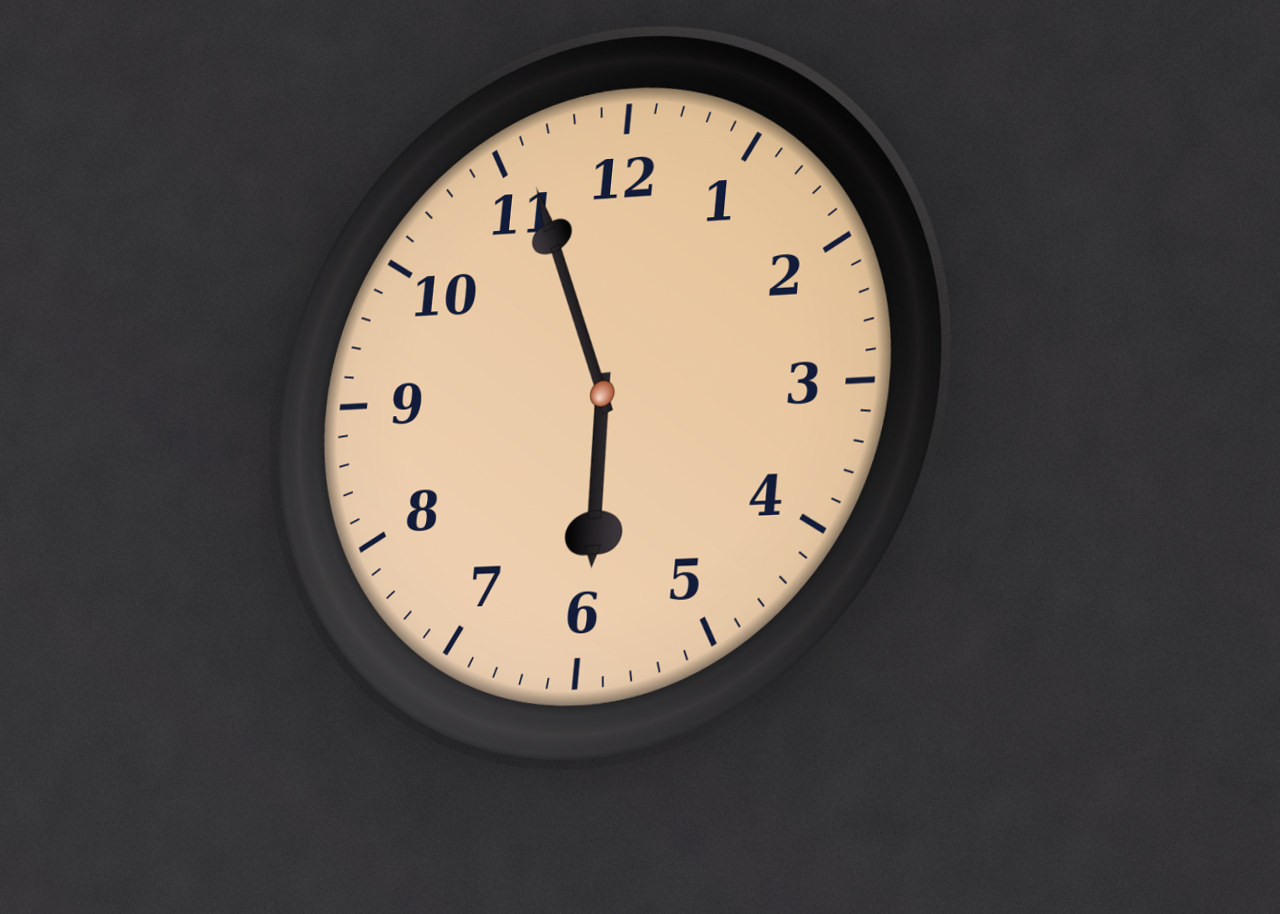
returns 5,56
